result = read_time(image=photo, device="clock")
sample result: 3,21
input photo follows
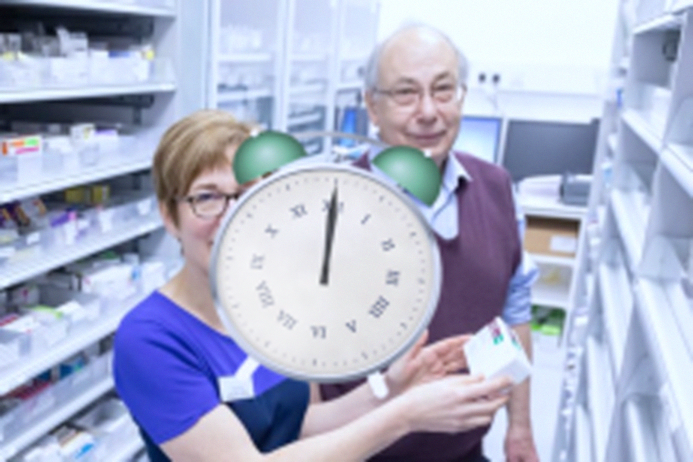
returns 12,00
